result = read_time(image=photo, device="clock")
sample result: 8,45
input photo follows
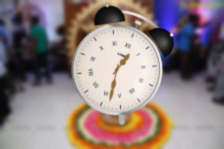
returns 12,28
